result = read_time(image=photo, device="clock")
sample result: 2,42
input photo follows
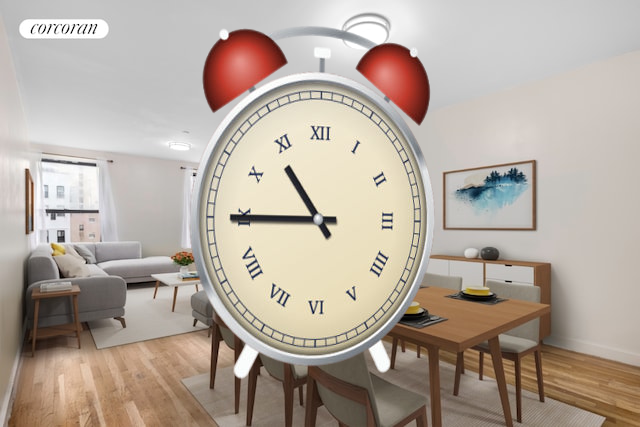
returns 10,45
